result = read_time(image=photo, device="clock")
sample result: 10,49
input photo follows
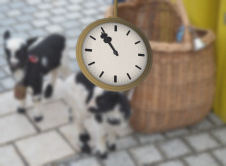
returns 10,54
